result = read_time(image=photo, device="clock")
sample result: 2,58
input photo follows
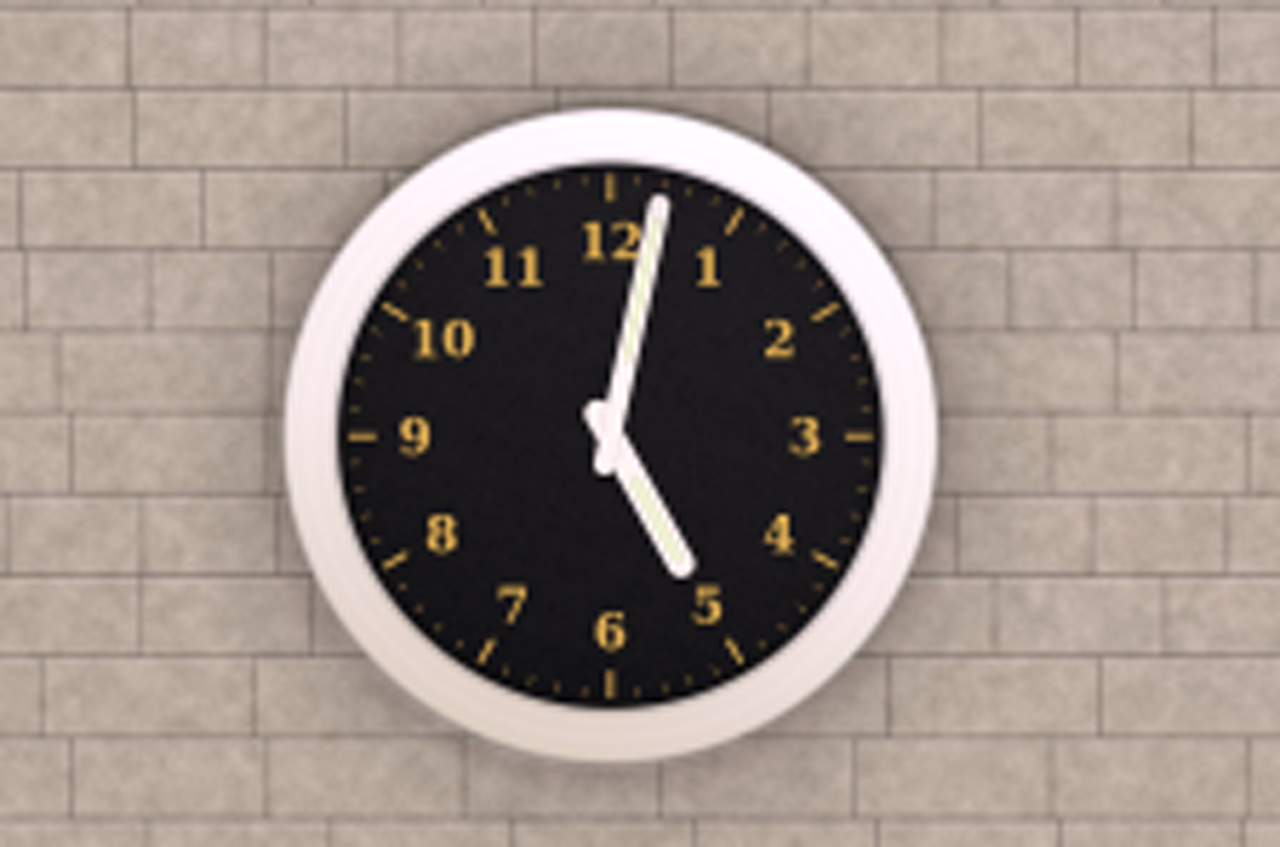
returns 5,02
